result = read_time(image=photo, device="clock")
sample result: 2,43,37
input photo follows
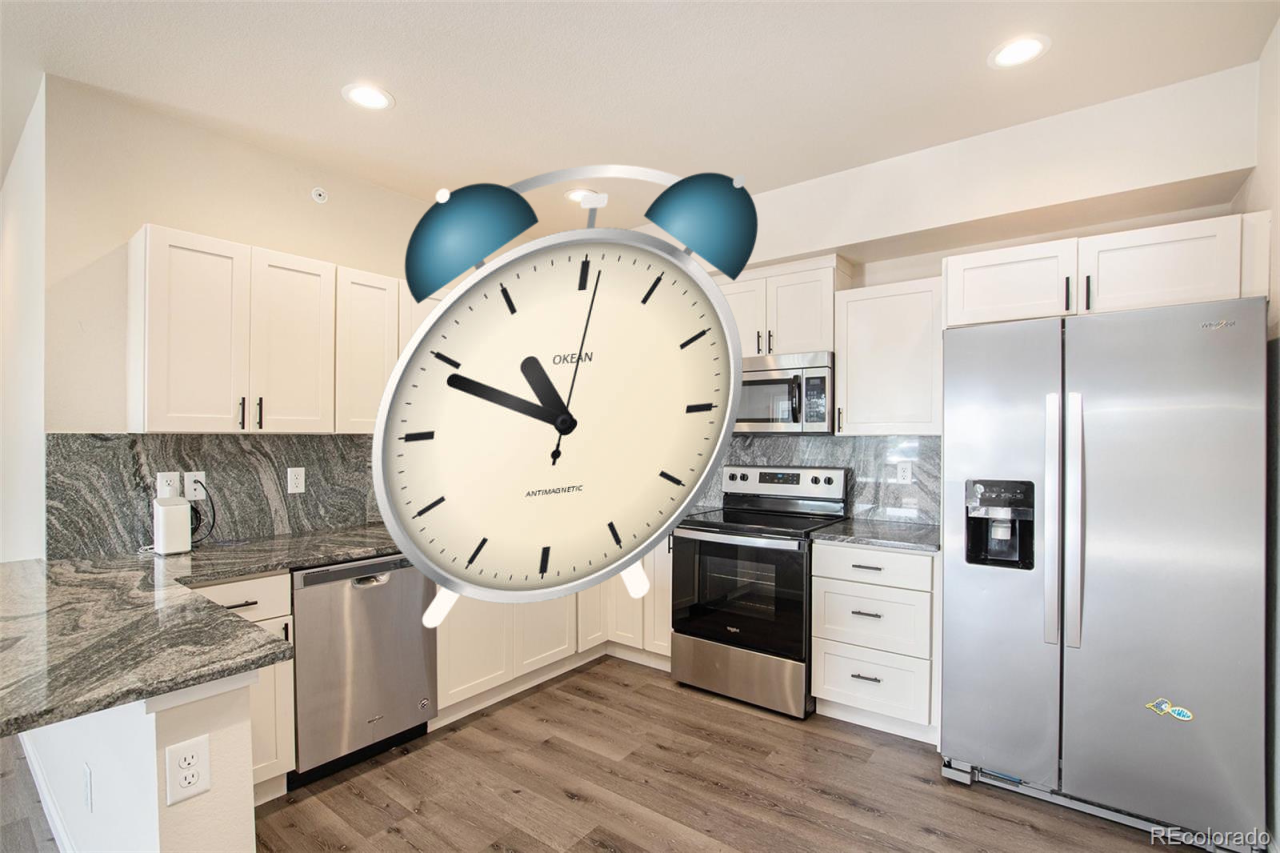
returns 10,49,01
